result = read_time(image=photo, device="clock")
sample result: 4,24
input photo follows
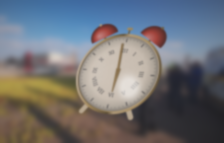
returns 5,59
